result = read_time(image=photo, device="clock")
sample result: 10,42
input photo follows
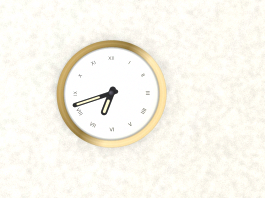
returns 6,42
